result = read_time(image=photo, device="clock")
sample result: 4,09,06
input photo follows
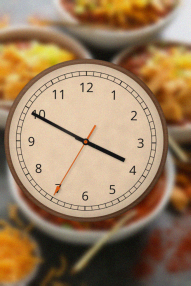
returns 3,49,35
